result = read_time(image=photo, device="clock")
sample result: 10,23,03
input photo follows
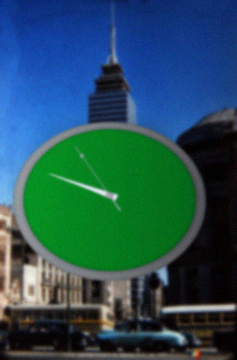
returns 9,48,55
